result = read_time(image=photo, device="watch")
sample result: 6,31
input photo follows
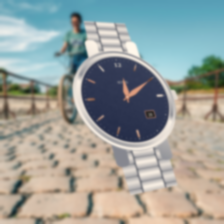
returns 12,10
